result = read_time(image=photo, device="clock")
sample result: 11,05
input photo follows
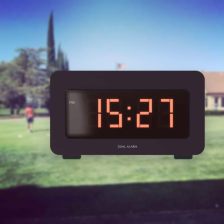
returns 15,27
